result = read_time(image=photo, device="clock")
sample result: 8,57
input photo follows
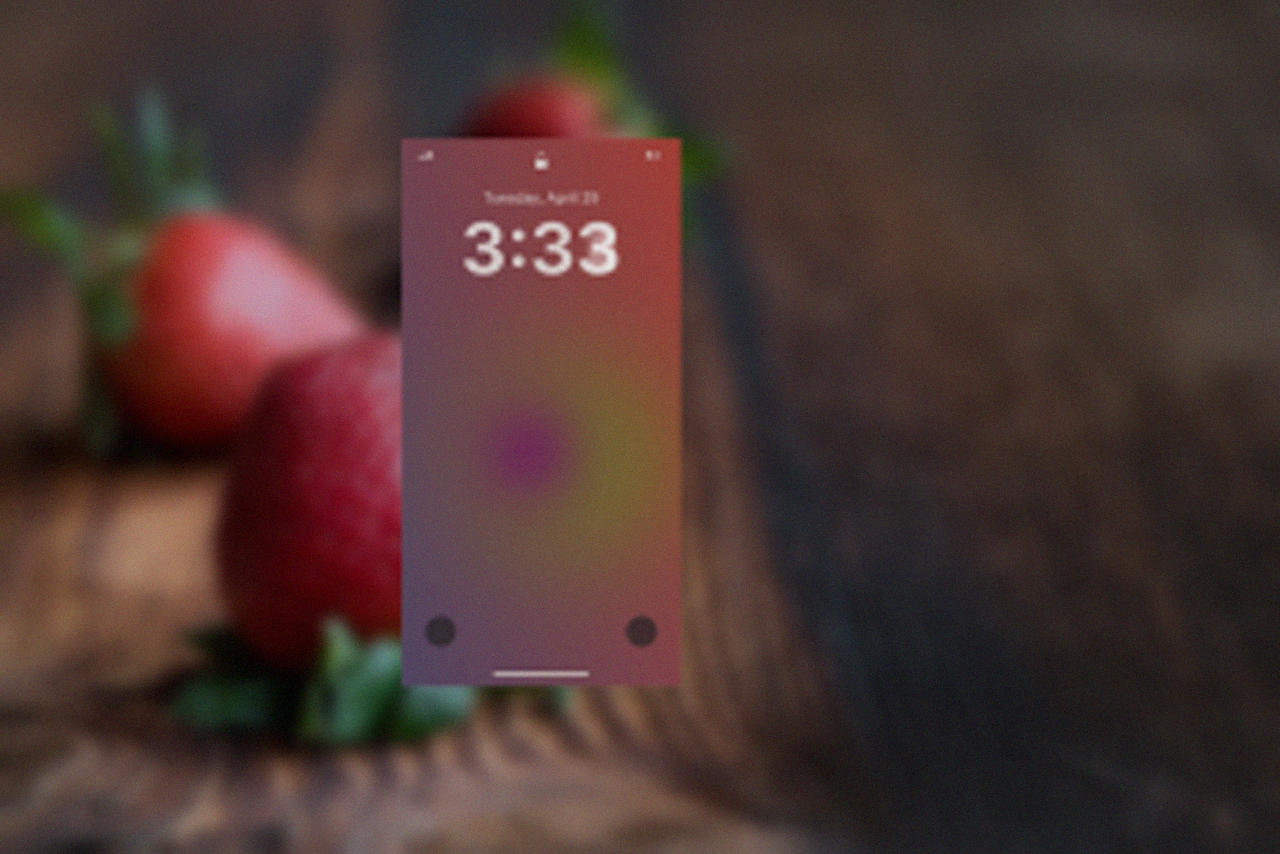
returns 3,33
